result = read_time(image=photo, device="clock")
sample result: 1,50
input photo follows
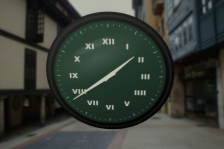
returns 1,39
